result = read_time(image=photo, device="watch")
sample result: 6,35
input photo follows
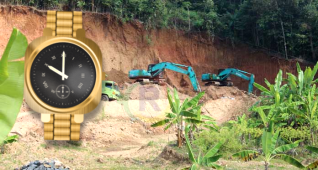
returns 10,00
